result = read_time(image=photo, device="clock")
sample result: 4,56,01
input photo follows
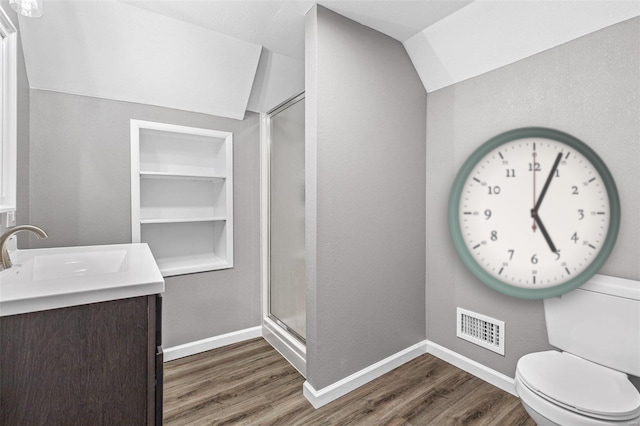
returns 5,04,00
